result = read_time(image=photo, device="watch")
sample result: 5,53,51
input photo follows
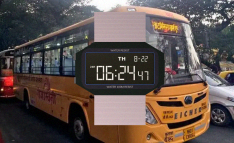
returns 6,24,47
